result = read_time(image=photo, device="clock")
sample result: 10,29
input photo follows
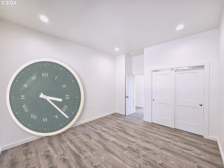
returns 3,22
